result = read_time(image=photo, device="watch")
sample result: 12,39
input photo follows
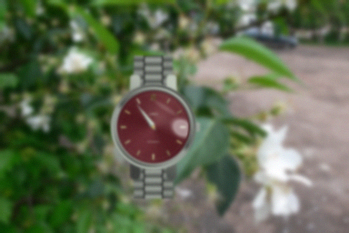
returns 10,54
